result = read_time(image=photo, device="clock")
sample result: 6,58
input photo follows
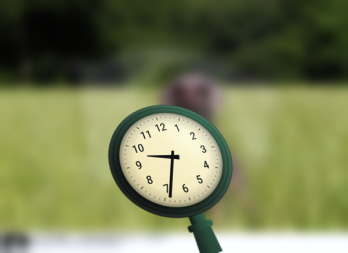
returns 9,34
